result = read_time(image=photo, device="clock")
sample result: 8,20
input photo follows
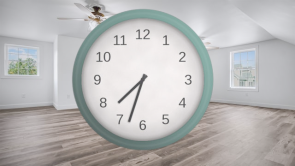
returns 7,33
